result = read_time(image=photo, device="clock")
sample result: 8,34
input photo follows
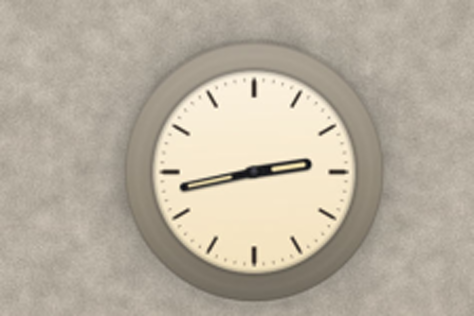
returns 2,43
